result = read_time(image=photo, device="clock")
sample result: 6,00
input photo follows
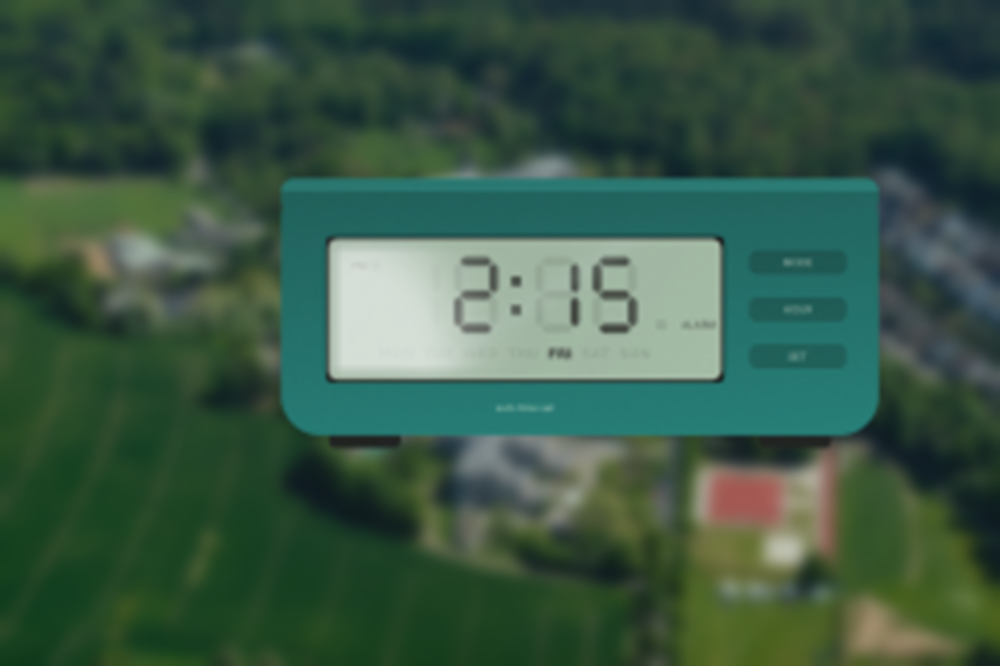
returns 2,15
